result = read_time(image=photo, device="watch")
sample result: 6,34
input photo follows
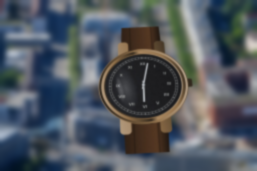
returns 6,02
